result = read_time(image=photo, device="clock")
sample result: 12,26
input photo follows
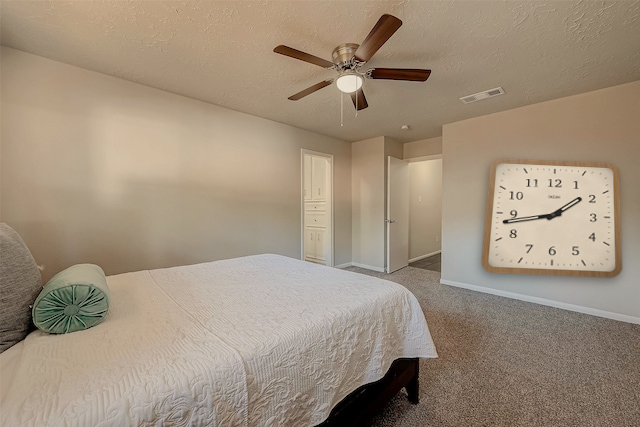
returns 1,43
